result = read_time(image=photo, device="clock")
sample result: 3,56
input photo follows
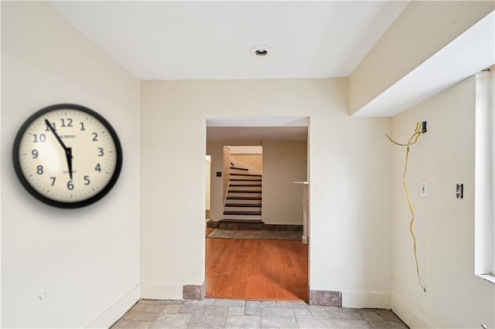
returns 5,55
